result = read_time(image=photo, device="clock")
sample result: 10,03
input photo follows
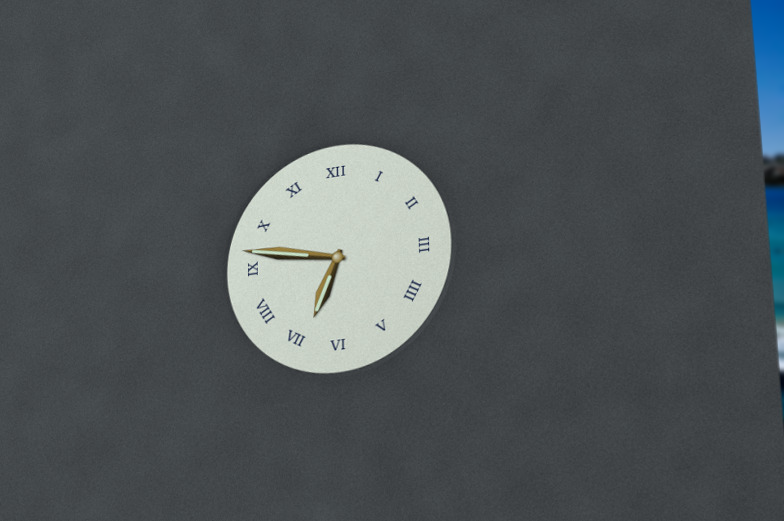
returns 6,47
